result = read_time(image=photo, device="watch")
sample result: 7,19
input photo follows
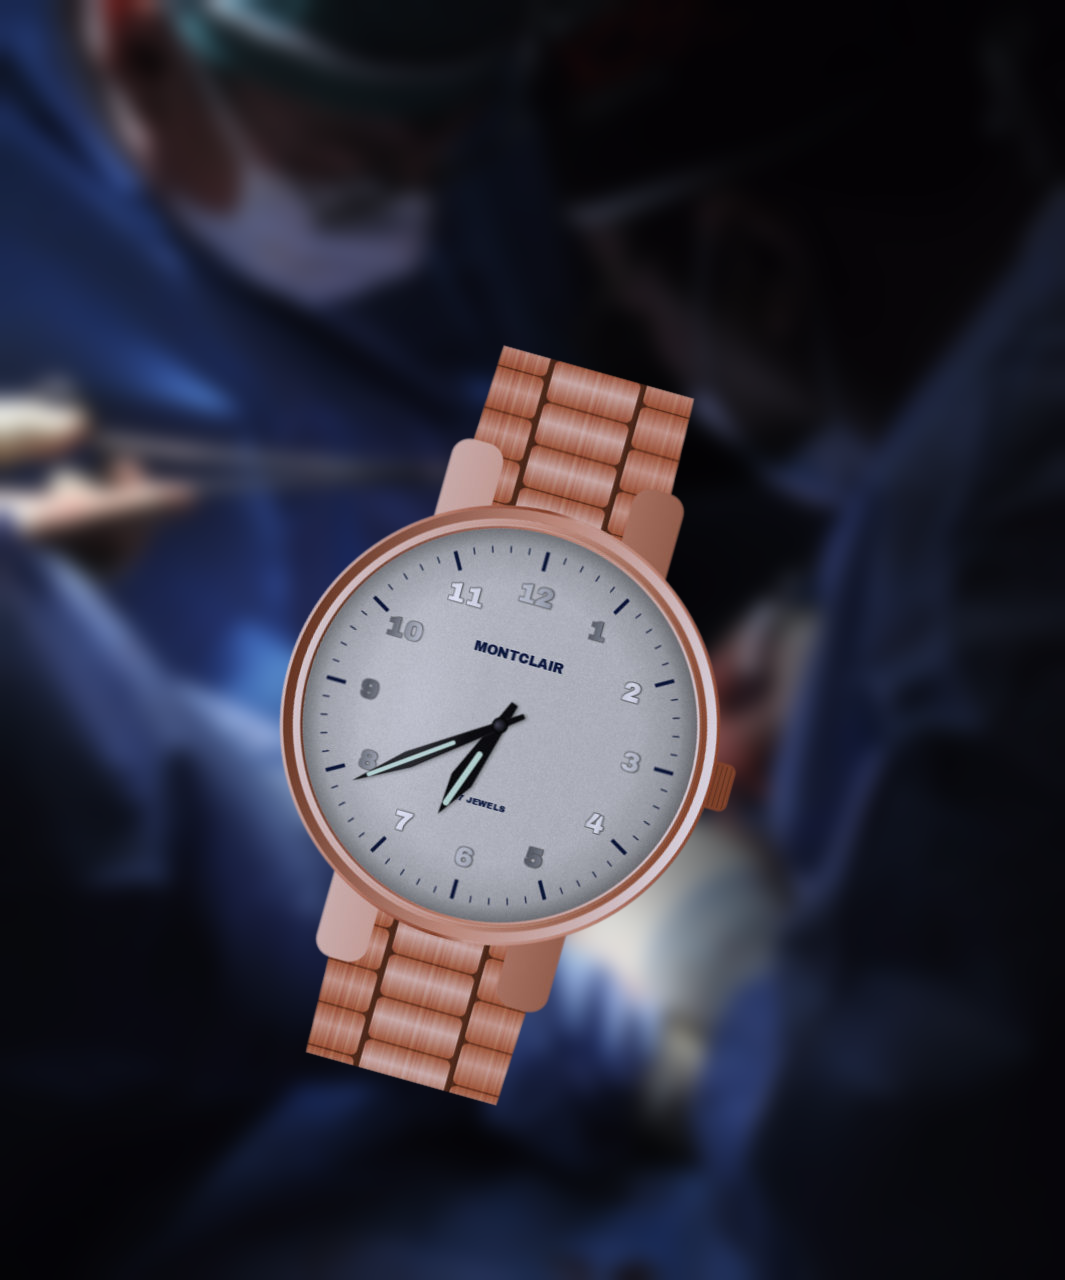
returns 6,39
